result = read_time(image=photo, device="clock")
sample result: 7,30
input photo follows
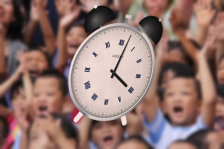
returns 4,02
